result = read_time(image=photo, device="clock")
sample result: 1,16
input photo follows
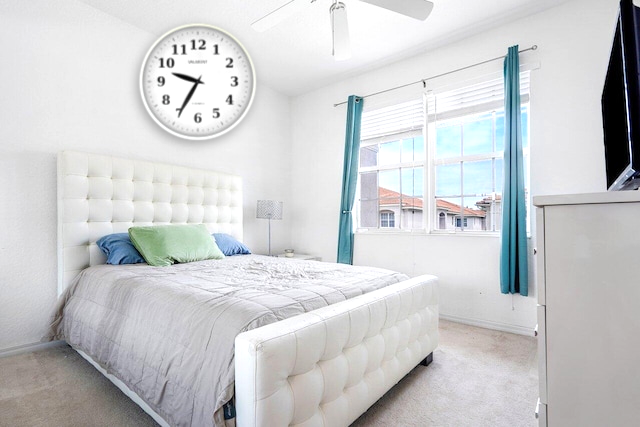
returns 9,35
